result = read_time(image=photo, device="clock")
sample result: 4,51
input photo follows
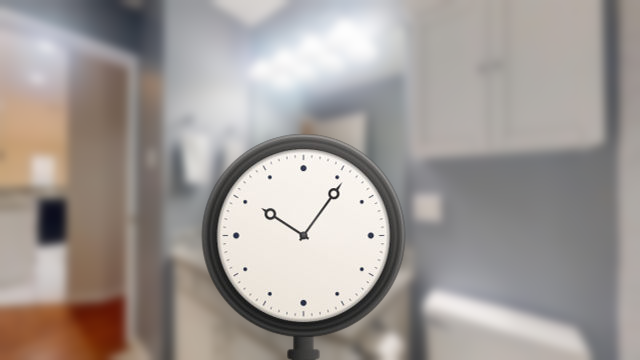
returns 10,06
